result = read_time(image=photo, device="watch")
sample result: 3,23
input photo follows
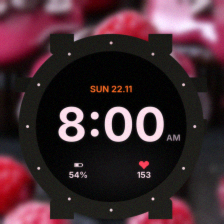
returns 8,00
